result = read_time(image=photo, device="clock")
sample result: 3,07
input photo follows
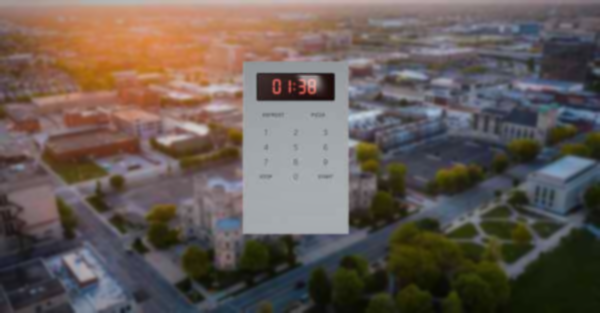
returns 1,38
